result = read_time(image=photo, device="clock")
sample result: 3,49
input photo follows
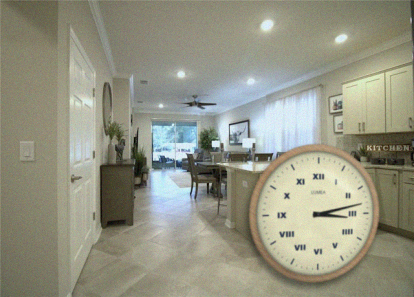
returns 3,13
